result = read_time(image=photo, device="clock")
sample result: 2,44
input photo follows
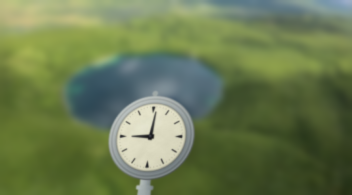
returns 9,01
